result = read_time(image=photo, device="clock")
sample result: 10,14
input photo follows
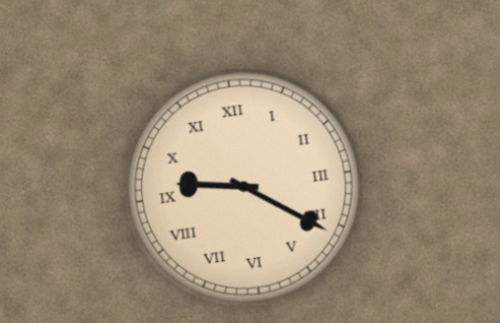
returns 9,21
